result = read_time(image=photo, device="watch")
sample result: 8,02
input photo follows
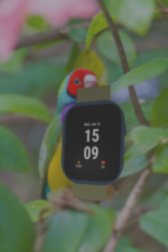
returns 15,09
